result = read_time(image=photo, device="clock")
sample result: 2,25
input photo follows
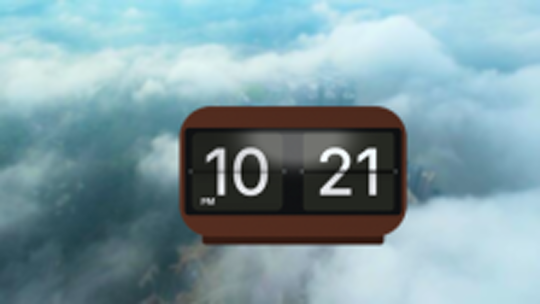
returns 10,21
